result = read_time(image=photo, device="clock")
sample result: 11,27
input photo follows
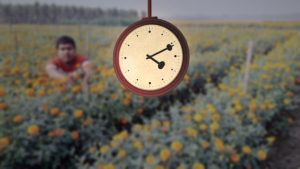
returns 4,11
